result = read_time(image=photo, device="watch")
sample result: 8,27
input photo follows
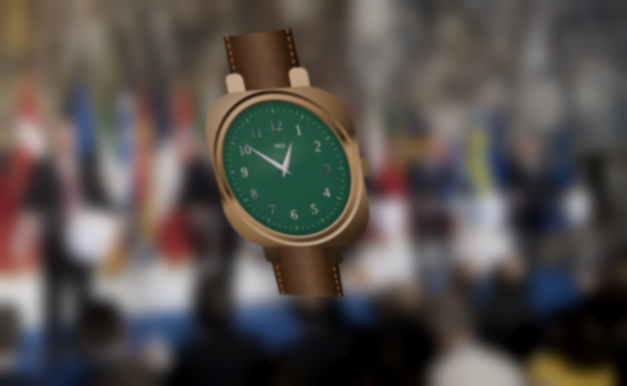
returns 12,51
